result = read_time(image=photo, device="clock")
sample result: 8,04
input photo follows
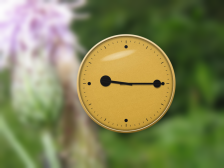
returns 9,15
